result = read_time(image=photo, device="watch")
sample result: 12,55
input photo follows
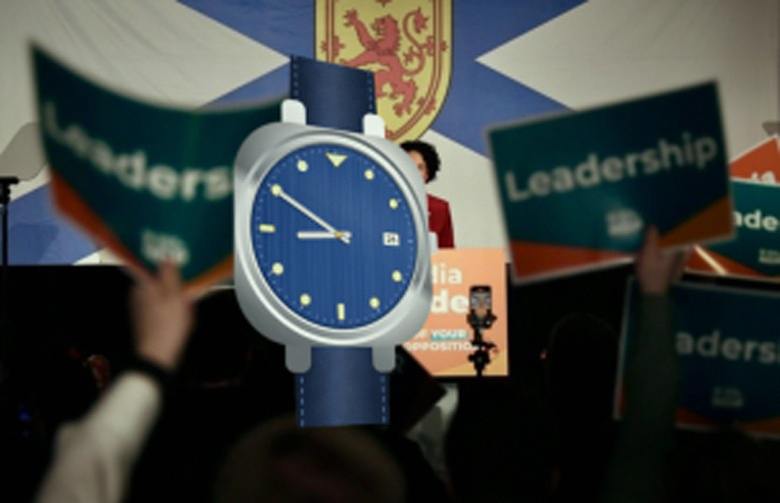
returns 8,50
